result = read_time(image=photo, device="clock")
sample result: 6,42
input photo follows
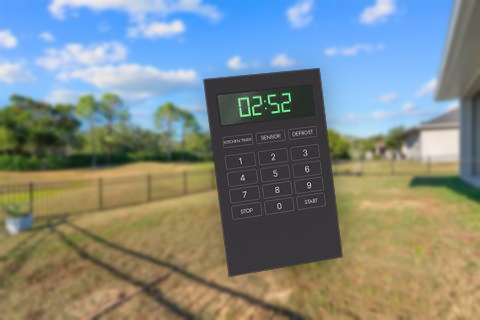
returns 2,52
